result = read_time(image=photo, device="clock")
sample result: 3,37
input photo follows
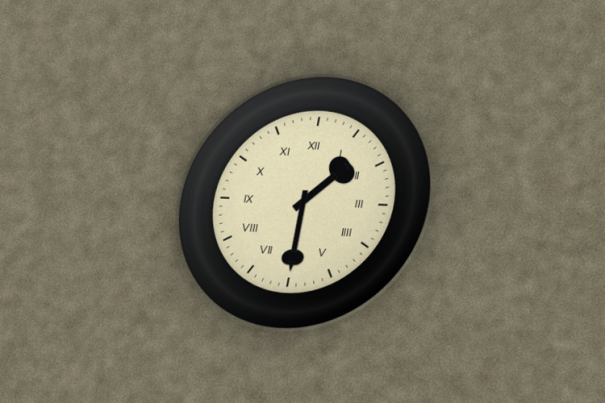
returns 1,30
